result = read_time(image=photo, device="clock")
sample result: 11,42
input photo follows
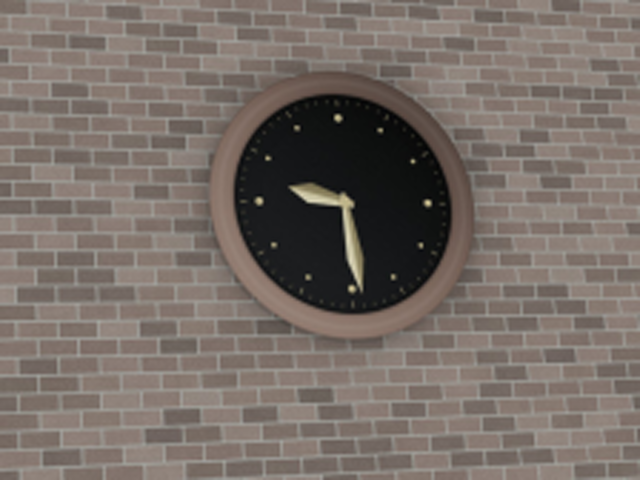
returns 9,29
